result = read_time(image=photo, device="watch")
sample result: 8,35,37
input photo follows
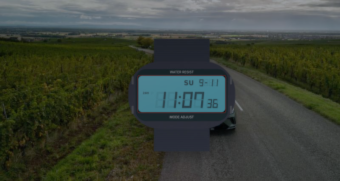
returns 11,07,36
